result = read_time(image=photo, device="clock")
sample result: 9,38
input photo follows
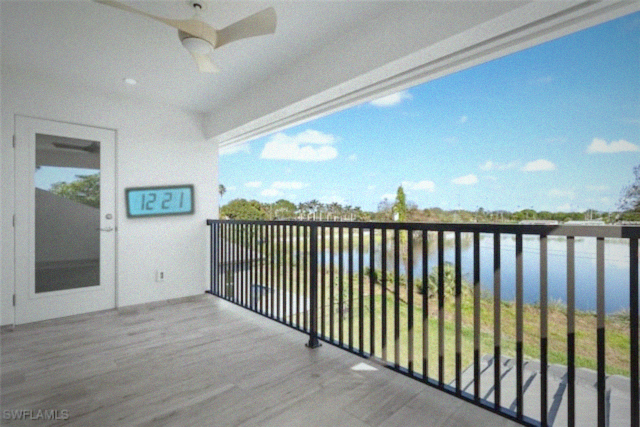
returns 12,21
